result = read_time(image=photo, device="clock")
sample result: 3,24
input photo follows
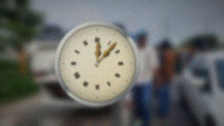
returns 12,07
